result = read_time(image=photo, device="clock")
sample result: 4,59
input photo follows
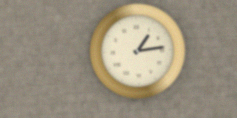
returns 1,14
